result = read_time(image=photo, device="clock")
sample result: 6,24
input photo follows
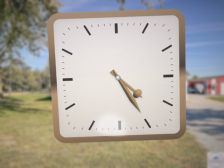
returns 4,25
